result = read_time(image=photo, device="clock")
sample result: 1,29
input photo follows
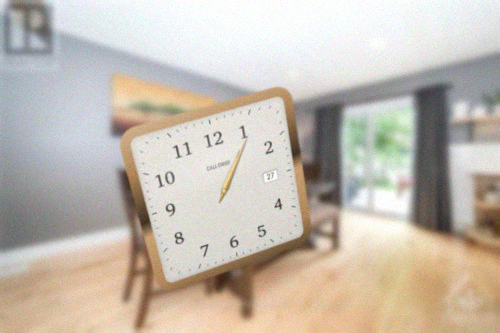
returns 1,06
